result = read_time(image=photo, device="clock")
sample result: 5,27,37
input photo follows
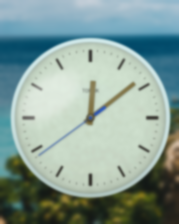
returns 12,08,39
